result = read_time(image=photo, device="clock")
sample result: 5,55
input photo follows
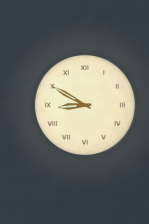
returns 8,50
